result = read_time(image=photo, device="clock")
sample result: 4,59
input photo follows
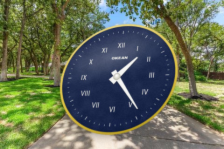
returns 1,24
